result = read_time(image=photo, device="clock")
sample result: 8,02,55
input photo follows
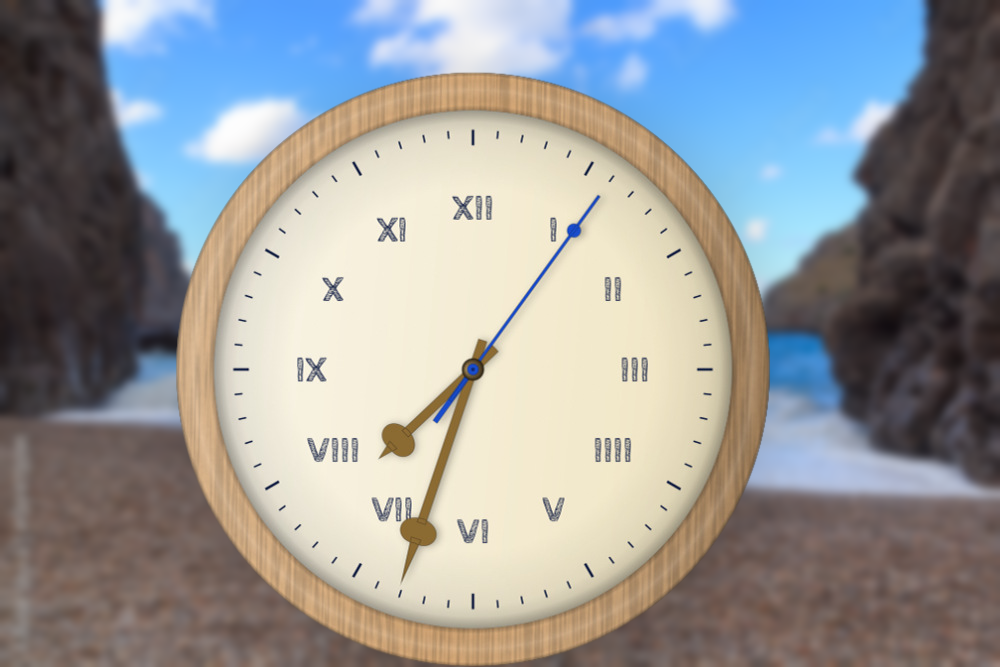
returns 7,33,06
